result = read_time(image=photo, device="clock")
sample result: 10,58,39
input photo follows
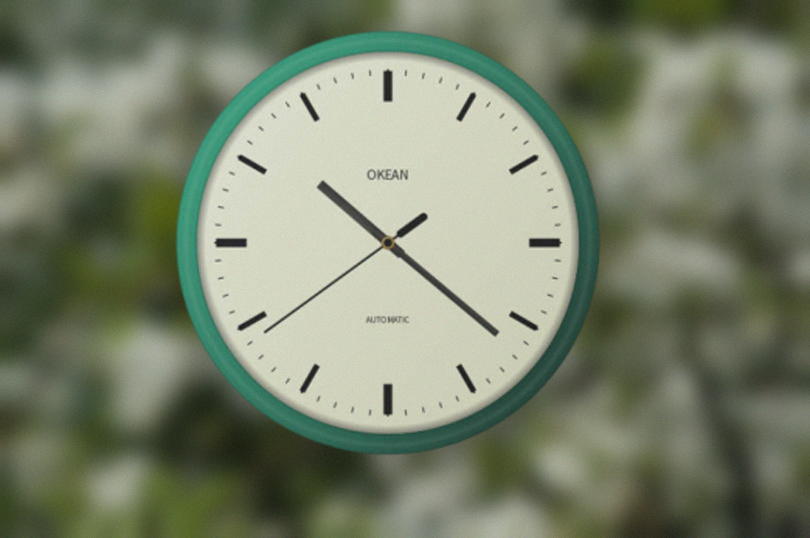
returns 10,21,39
